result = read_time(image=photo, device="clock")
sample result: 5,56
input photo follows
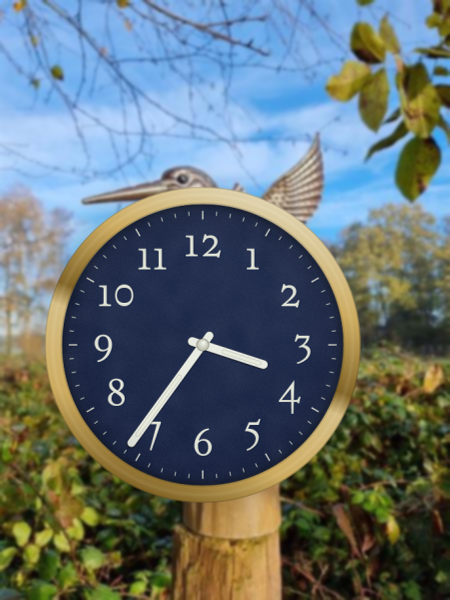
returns 3,36
